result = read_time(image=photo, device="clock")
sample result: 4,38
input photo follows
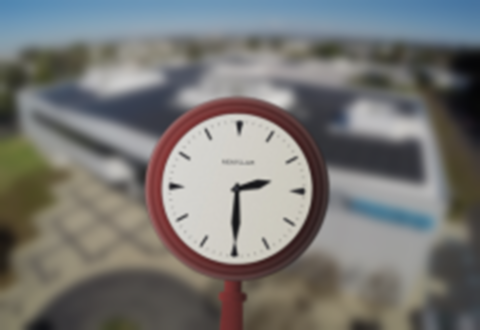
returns 2,30
